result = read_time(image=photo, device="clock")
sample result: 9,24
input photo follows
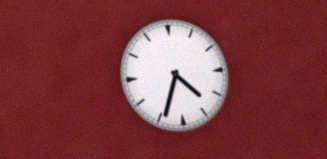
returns 4,34
